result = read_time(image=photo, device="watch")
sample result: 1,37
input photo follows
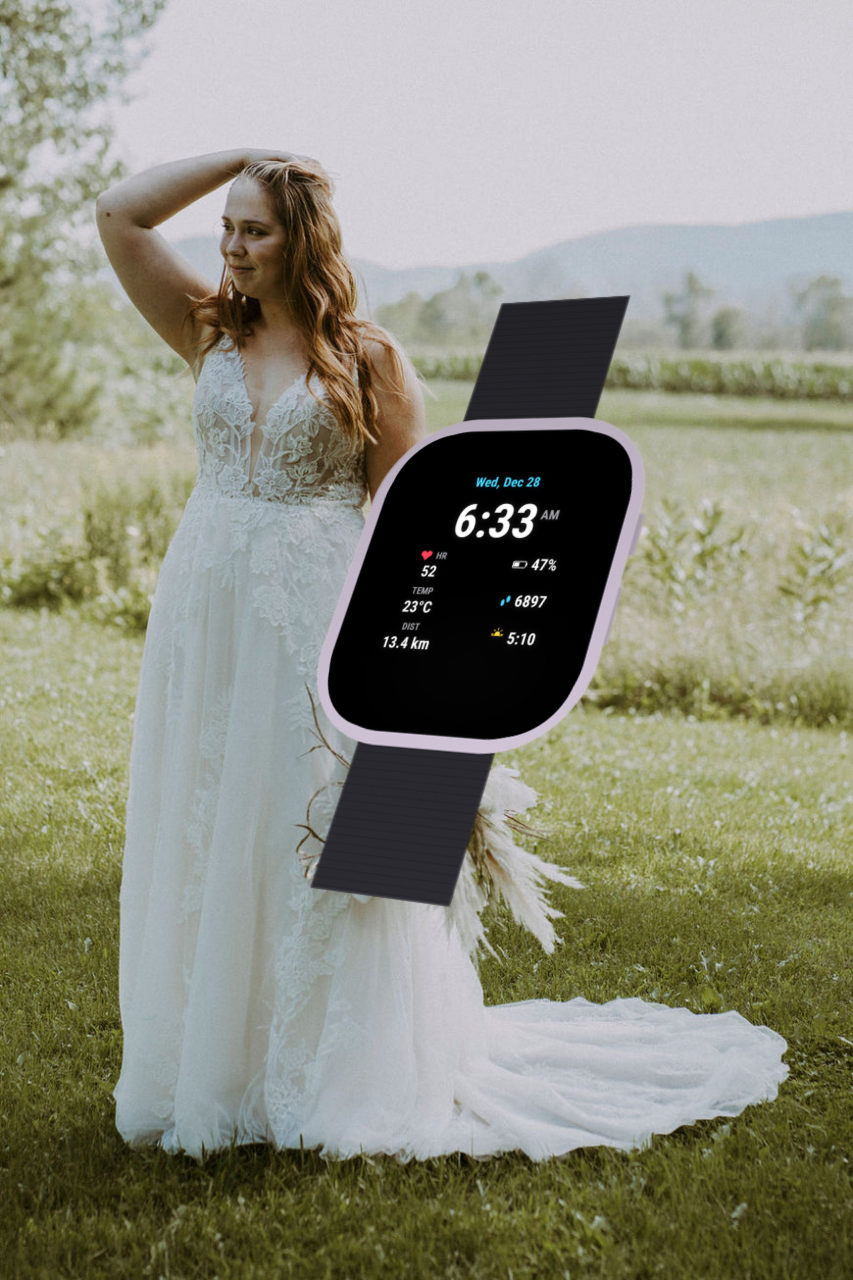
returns 6,33
